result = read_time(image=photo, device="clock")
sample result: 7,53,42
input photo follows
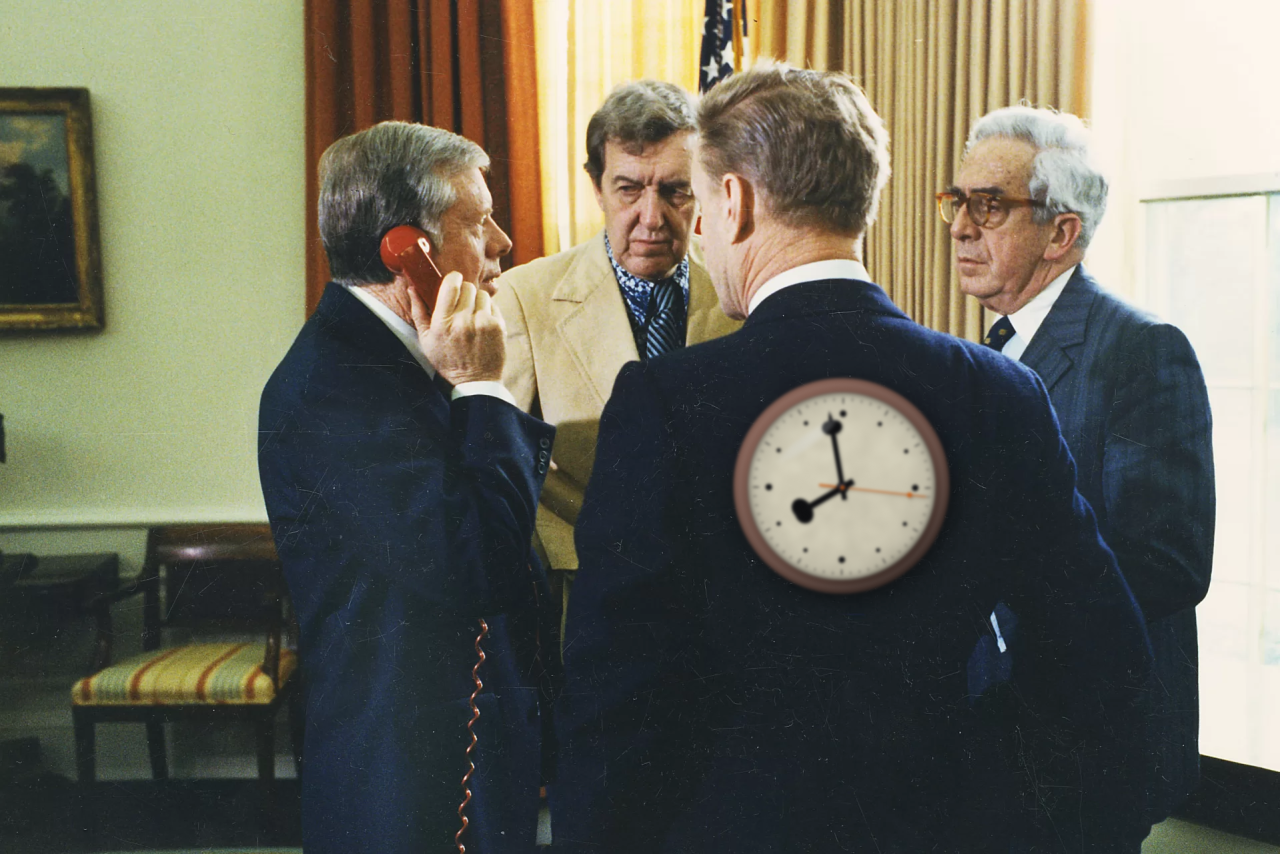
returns 7,58,16
